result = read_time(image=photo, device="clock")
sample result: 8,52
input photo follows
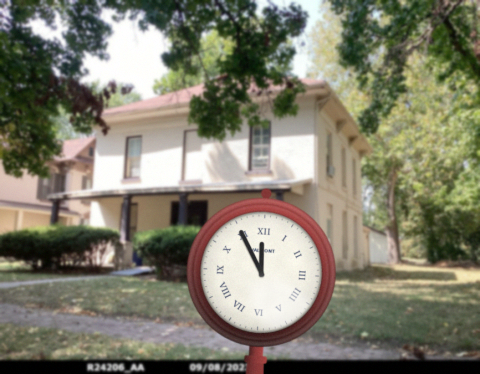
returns 11,55
